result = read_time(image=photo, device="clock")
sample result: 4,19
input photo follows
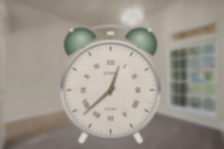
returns 12,38
